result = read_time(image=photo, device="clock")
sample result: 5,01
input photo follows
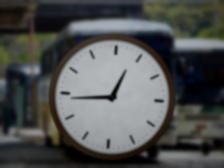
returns 12,44
